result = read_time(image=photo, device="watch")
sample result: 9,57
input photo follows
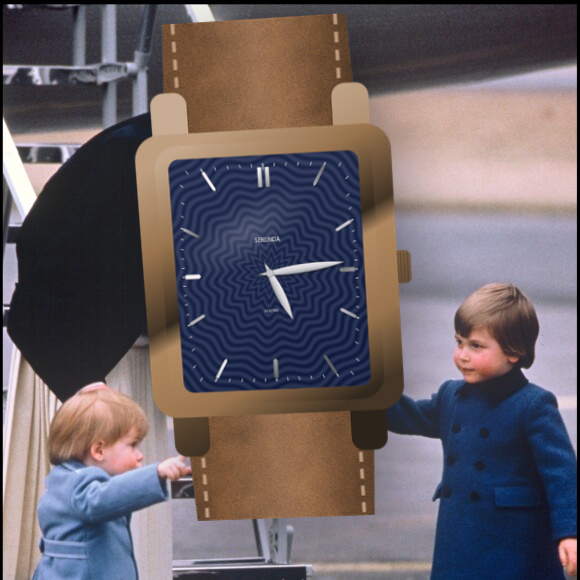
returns 5,14
